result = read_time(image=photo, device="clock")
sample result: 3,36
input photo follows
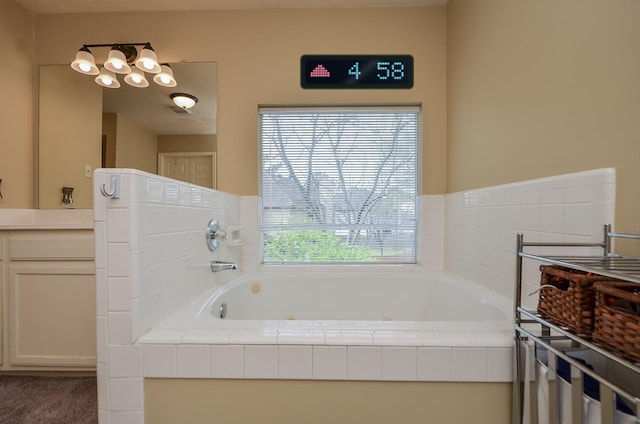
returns 4,58
